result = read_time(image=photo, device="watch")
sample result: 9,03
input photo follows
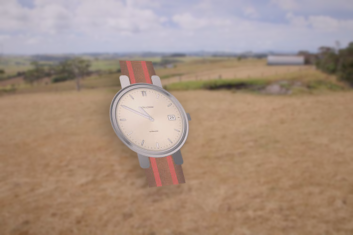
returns 10,50
